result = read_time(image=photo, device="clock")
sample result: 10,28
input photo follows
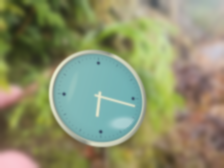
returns 6,17
